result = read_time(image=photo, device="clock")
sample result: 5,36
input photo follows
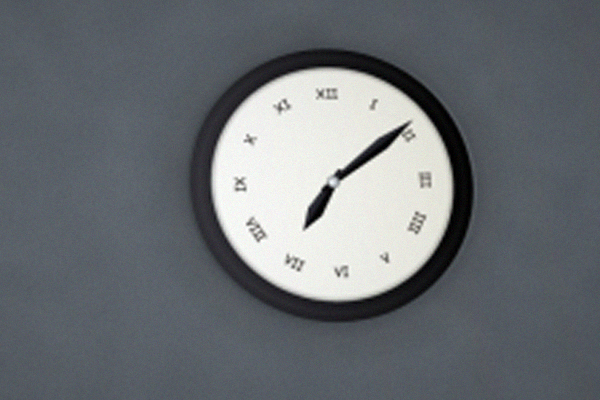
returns 7,09
